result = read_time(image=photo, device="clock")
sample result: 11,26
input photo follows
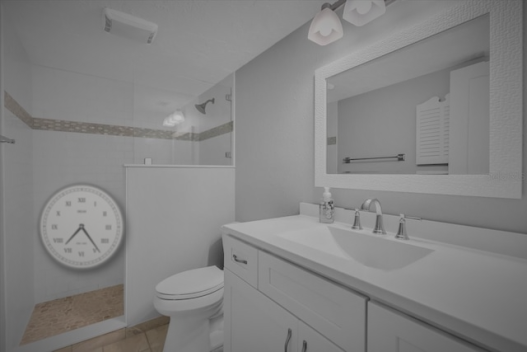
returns 7,24
